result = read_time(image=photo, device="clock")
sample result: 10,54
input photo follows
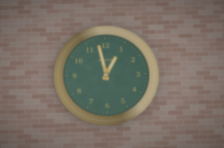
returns 12,58
